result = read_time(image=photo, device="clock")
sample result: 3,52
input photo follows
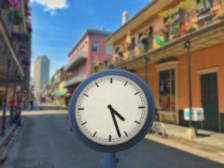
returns 4,27
